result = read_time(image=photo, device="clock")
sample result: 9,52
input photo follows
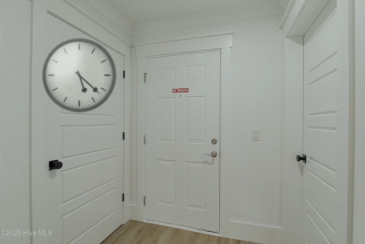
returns 5,22
